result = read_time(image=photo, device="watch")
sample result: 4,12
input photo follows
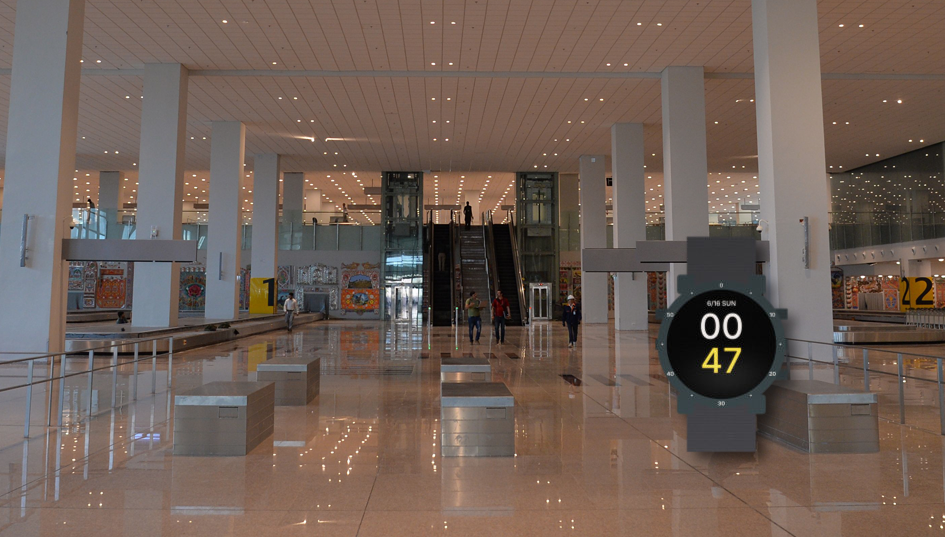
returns 0,47
